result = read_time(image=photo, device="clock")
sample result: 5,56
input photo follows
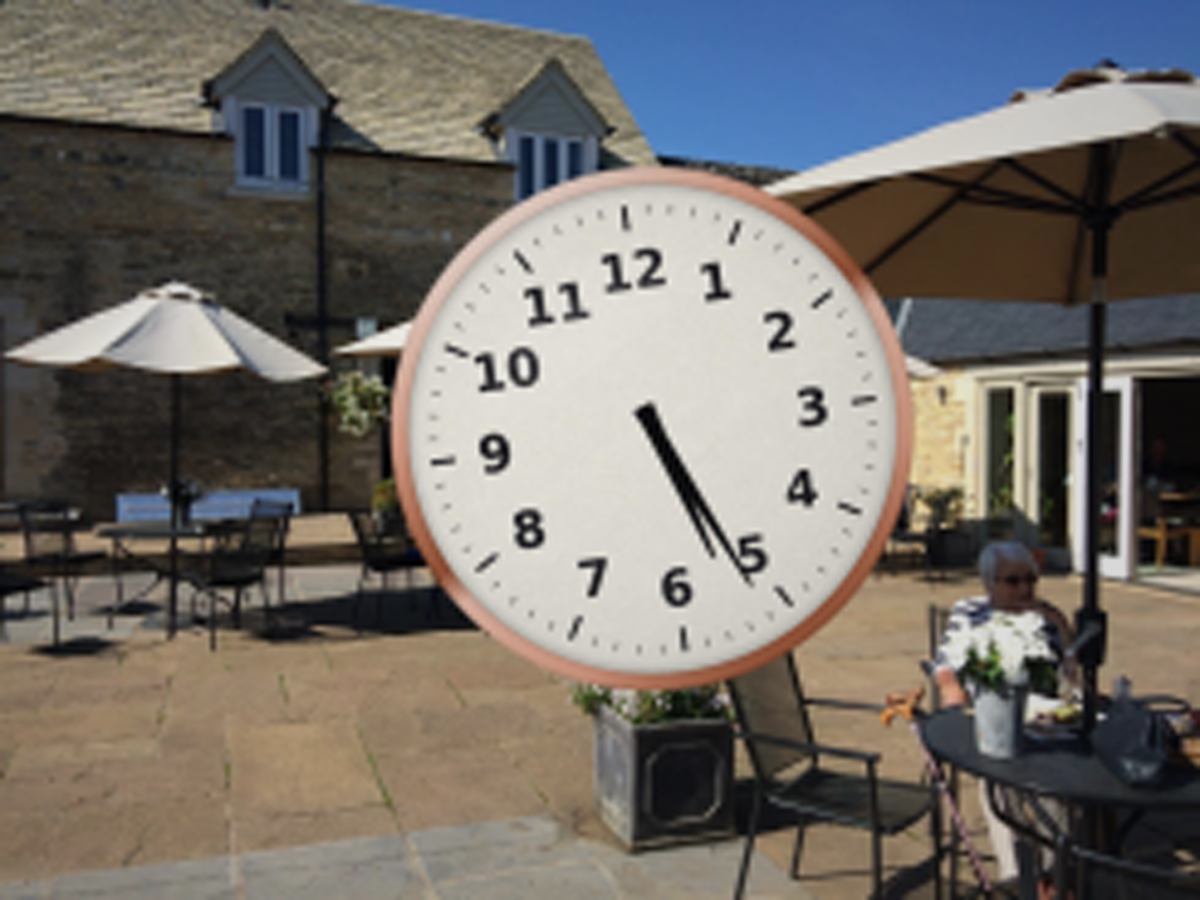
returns 5,26
